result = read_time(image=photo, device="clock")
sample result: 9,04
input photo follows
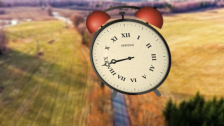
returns 8,43
